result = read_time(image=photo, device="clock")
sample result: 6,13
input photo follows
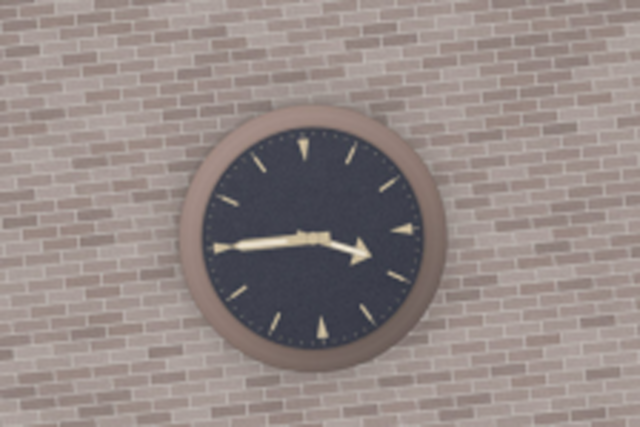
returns 3,45
